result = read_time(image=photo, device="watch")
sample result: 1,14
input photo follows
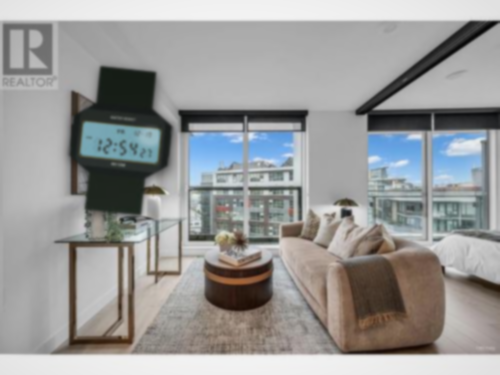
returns 12,54
